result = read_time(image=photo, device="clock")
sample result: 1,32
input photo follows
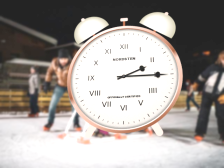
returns 2,15
